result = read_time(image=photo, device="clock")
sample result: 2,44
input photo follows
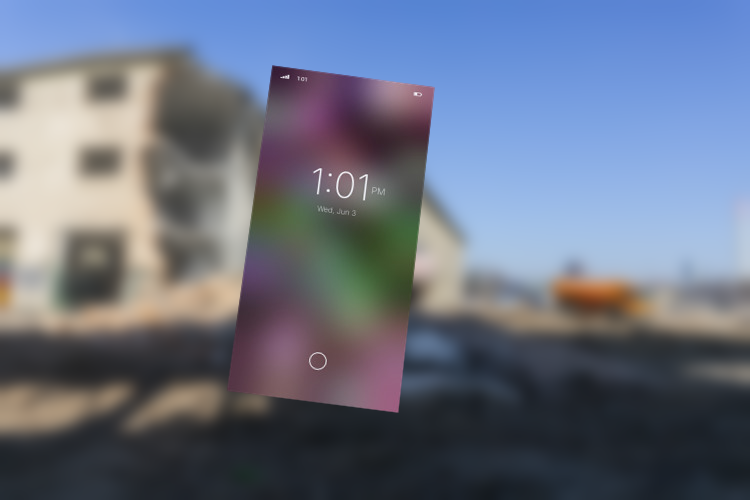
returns 1,01
